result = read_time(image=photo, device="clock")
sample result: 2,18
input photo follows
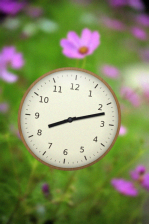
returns 8,12
